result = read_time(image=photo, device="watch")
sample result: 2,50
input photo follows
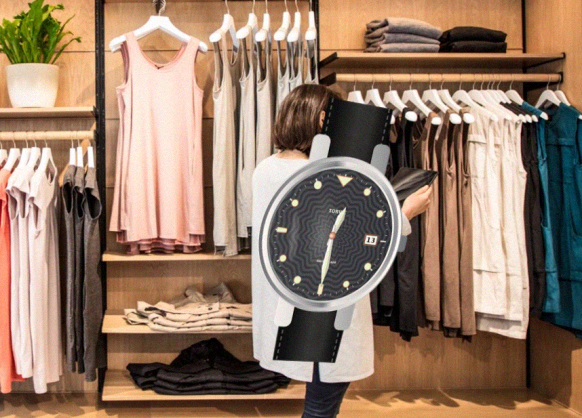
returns 12,30
